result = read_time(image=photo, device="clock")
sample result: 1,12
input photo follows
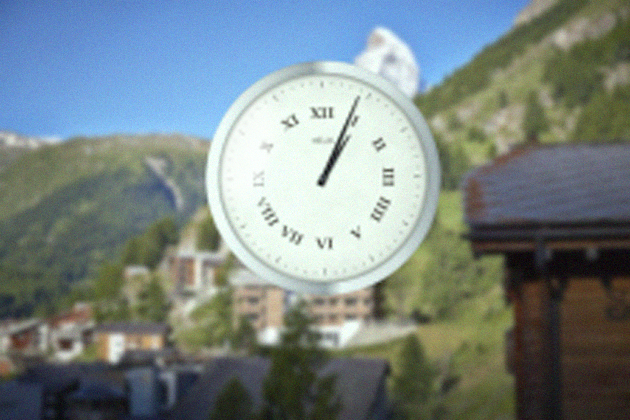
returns 1,04
